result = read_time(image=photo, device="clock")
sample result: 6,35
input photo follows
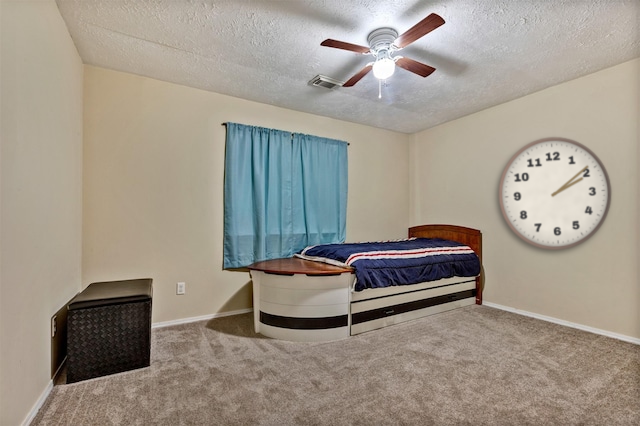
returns 2,09
